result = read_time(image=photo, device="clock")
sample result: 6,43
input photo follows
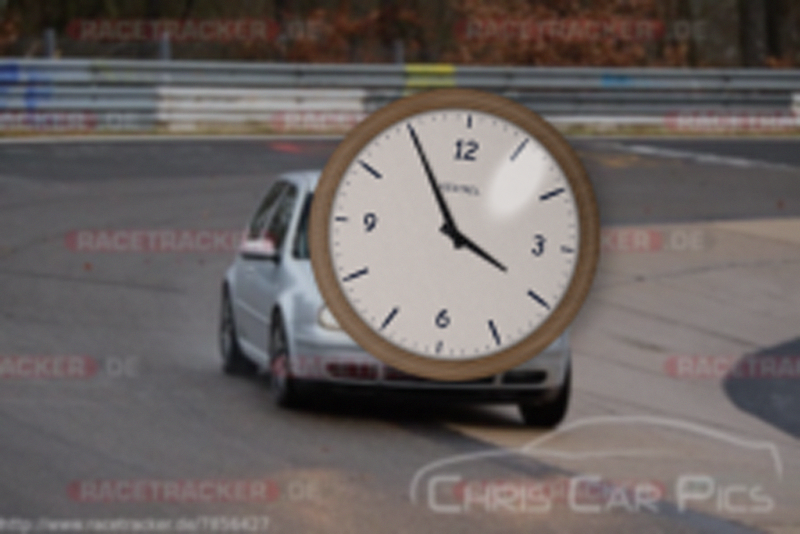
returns 3,55
